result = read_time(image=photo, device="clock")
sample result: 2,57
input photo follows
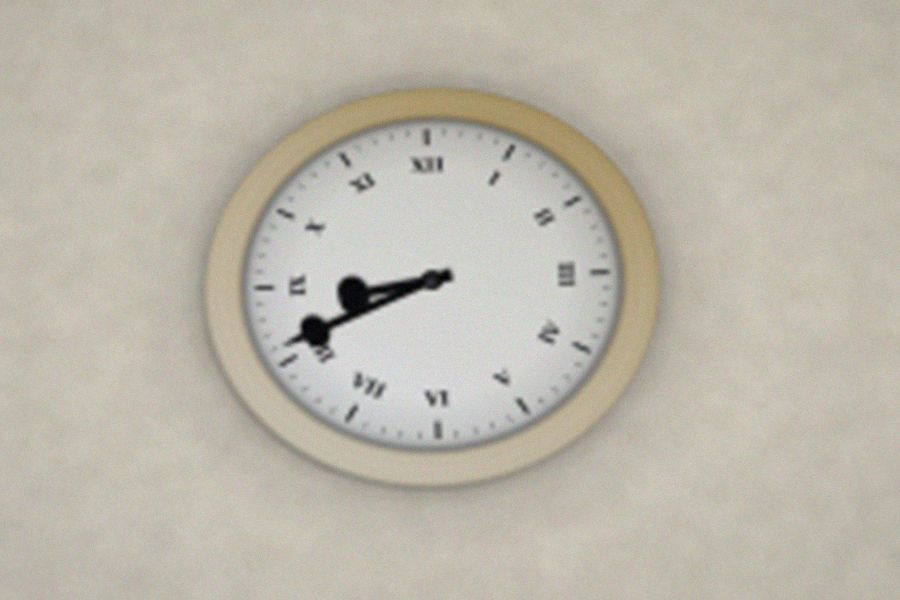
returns 8,41
